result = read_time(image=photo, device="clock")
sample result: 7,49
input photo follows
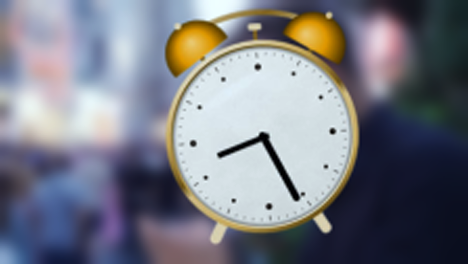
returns 8,26
